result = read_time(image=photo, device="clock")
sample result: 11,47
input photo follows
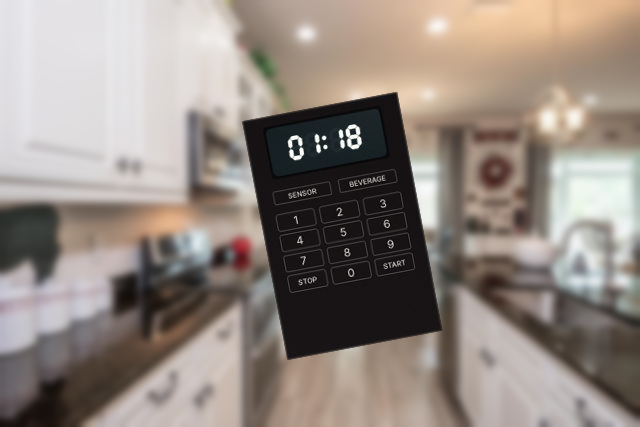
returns 1,18
